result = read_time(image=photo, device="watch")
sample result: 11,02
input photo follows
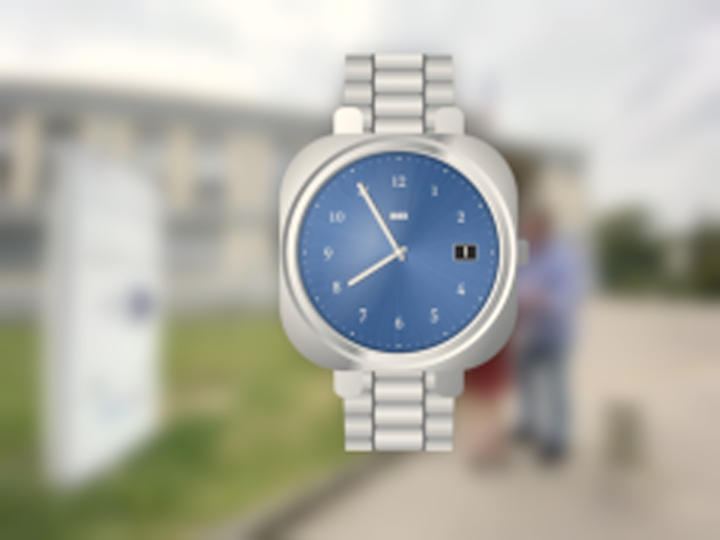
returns 7,55
